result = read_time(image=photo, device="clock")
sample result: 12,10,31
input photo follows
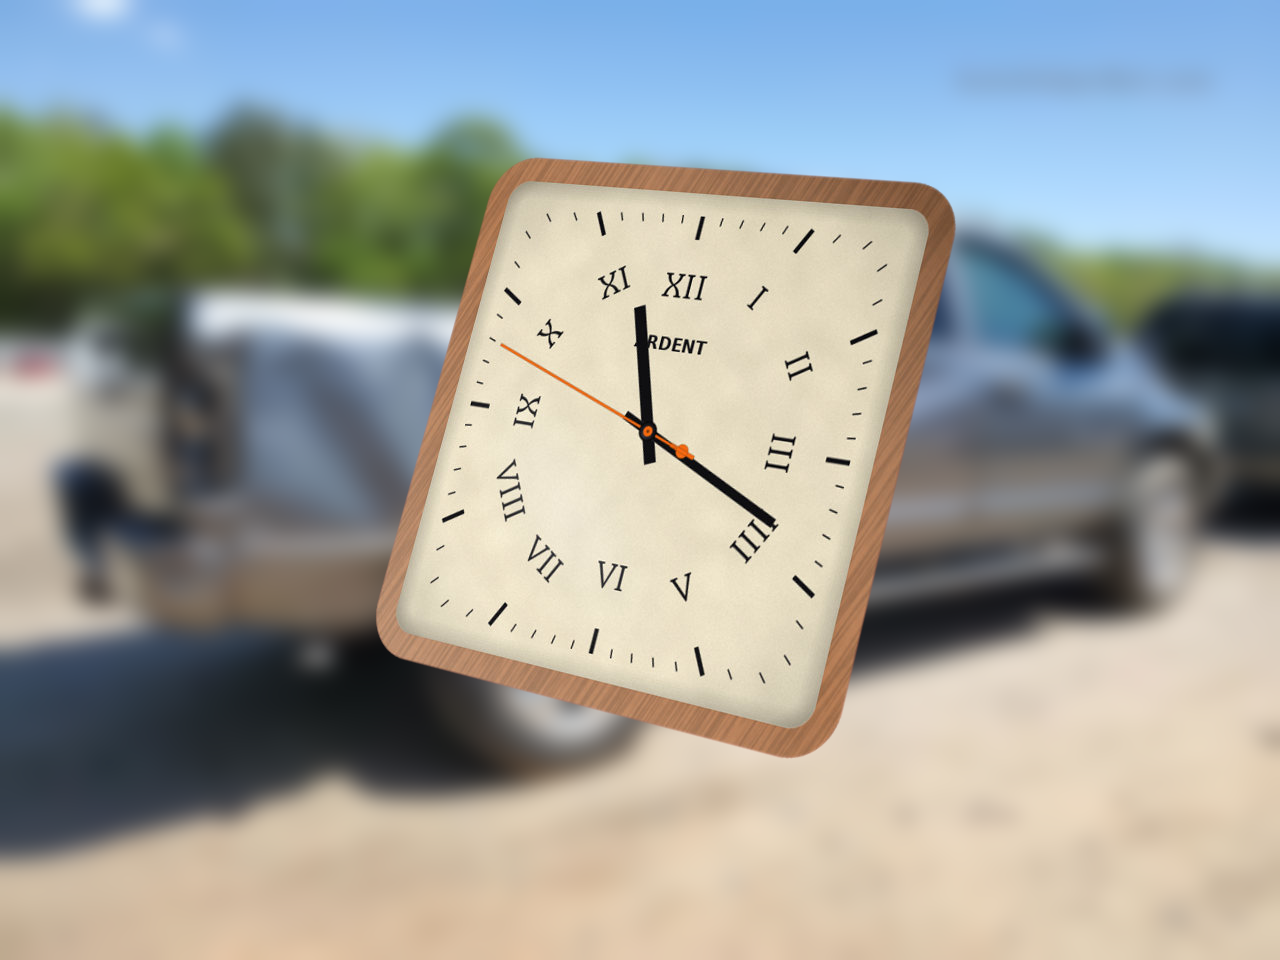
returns 11,18,48
